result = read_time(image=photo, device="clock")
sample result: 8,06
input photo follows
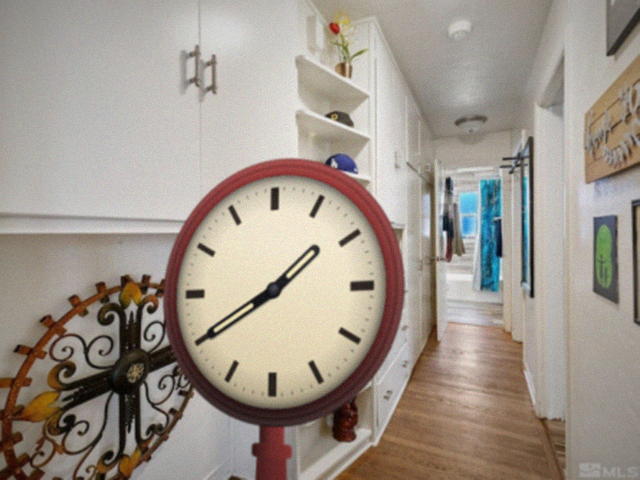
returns 1,40
